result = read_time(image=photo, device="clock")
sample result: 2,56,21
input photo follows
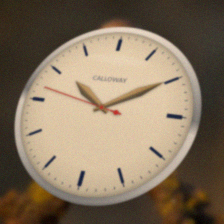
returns 10,09,47
